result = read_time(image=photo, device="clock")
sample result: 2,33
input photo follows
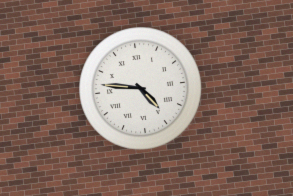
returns 4,47
